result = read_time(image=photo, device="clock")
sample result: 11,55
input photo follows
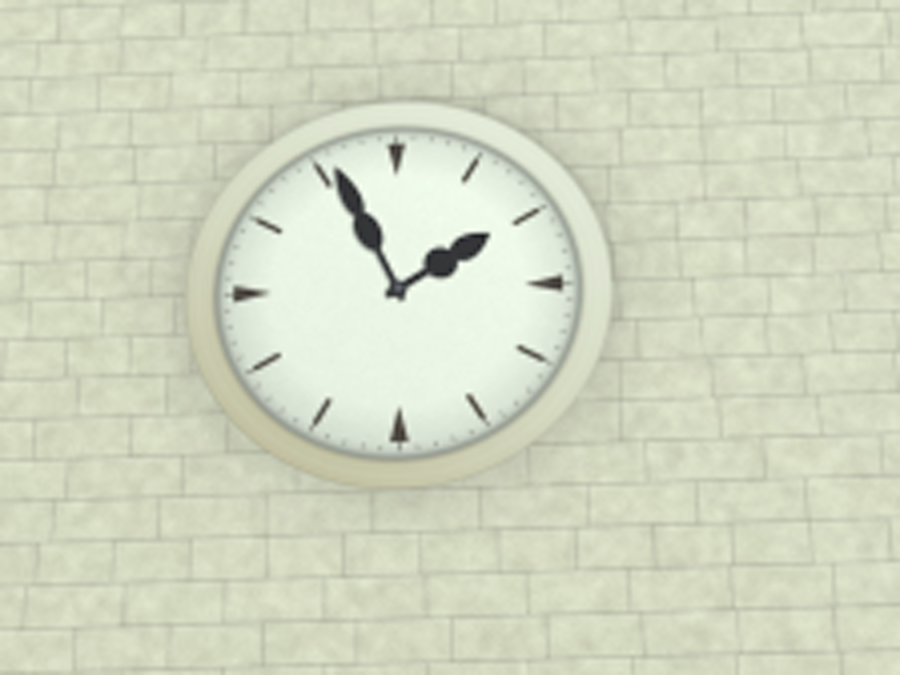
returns 1,56
